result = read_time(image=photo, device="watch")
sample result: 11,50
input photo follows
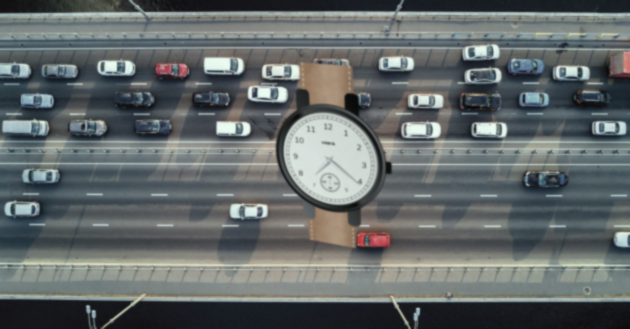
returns 7,21
